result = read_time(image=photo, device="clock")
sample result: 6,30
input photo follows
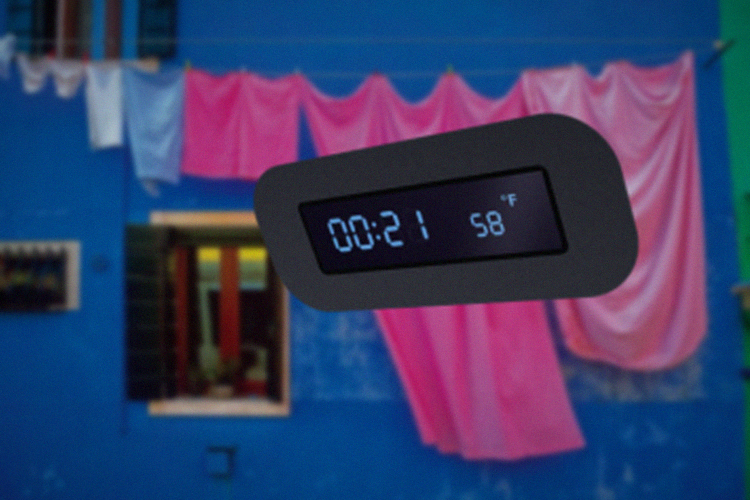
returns 0,21
